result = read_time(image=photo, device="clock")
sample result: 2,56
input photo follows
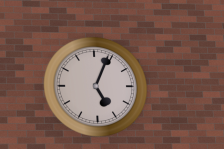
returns 5,04
